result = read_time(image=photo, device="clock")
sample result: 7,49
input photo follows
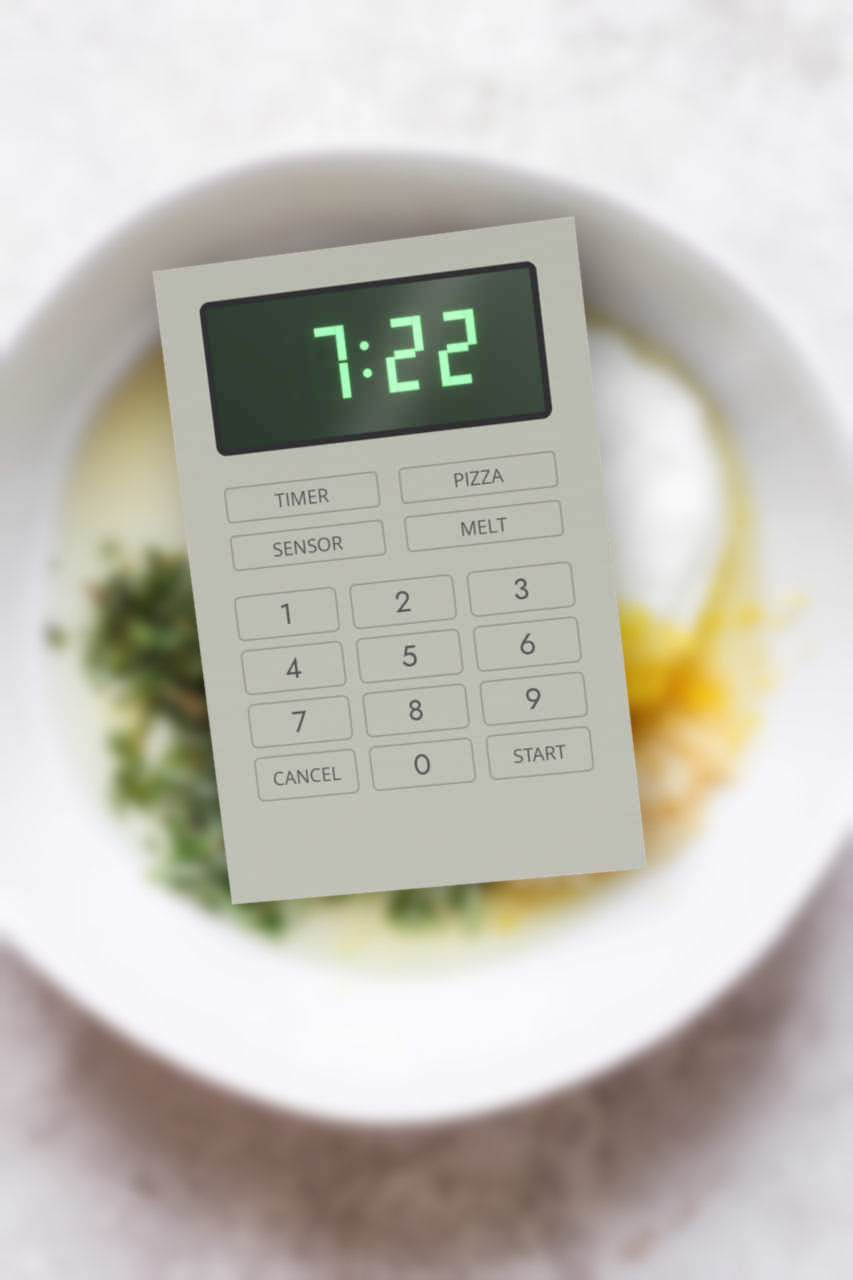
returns 7,22
